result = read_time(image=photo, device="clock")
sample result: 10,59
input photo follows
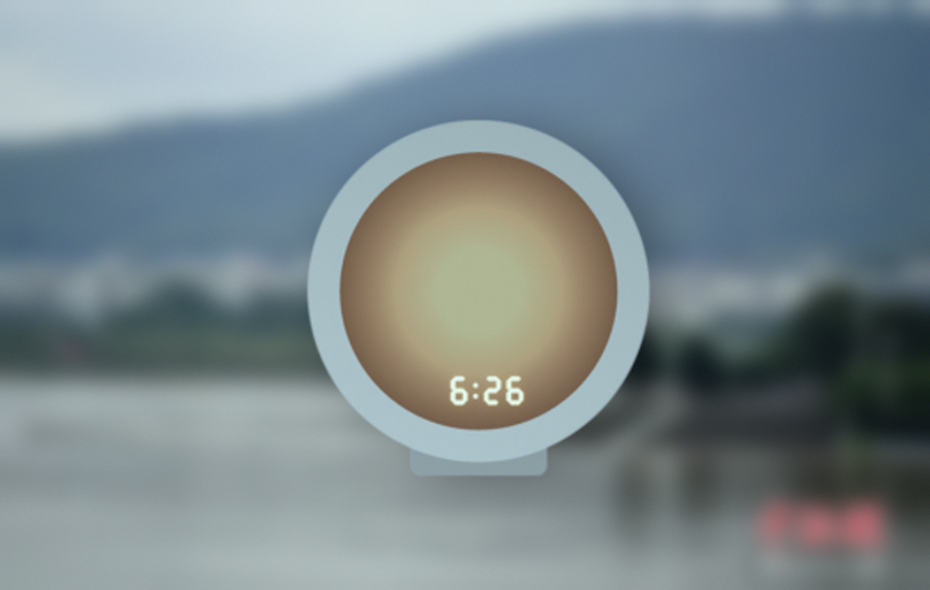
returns 6,26
